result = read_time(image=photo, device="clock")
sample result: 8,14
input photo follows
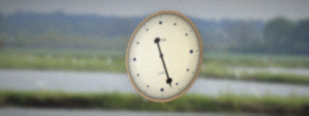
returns 11,27
